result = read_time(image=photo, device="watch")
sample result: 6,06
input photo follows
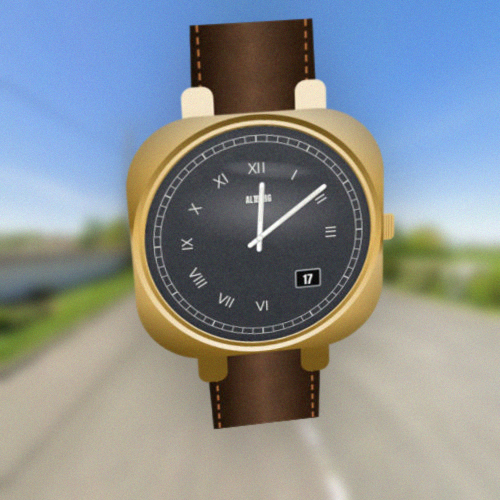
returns 12,09
